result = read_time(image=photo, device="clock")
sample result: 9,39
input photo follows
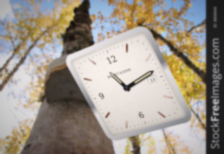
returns 11,13
